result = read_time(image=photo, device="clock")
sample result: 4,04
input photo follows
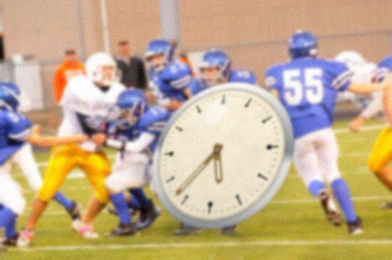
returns 5,37
